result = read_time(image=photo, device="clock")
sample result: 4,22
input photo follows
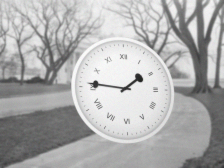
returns 1,46
